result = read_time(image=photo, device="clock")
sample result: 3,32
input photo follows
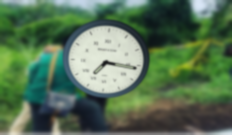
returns 7,16
